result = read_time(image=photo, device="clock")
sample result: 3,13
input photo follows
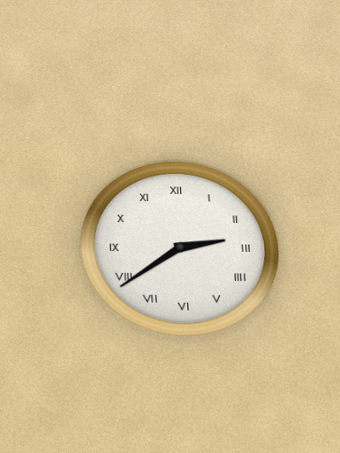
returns 2,39
